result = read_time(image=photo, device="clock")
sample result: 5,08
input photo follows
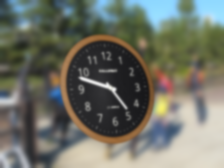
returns 4,48
